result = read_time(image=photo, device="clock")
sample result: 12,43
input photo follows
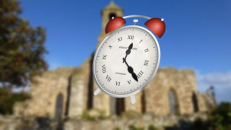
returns 12,22
